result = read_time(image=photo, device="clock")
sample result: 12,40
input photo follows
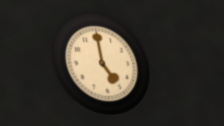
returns 5,00
